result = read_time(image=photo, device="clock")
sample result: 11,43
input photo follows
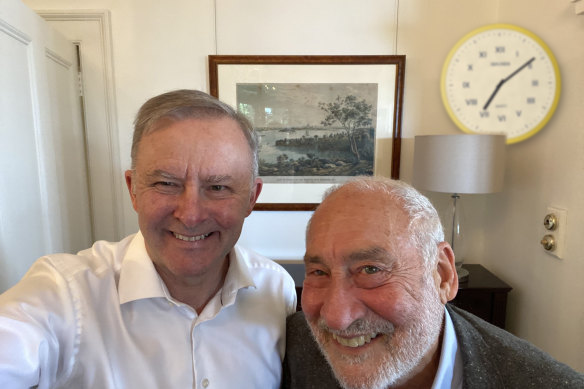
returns 7,09
